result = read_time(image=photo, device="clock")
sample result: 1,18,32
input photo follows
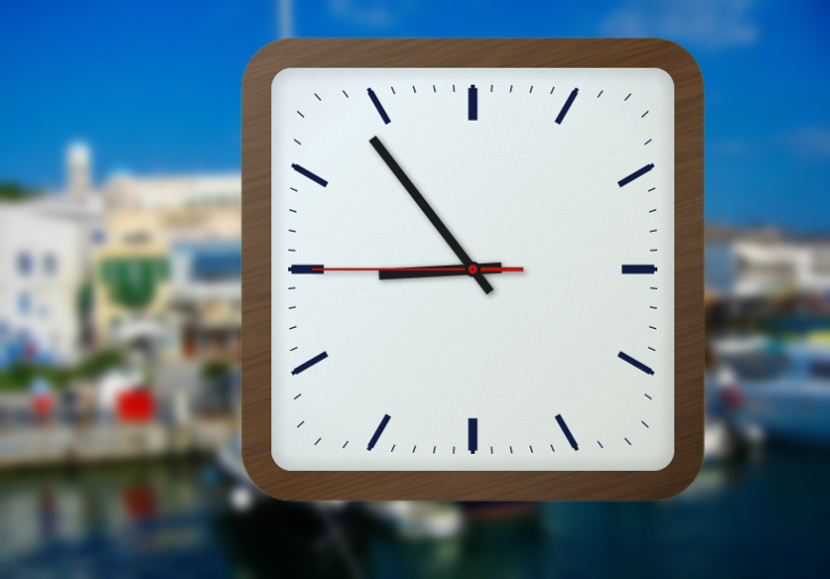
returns 8,53,45
